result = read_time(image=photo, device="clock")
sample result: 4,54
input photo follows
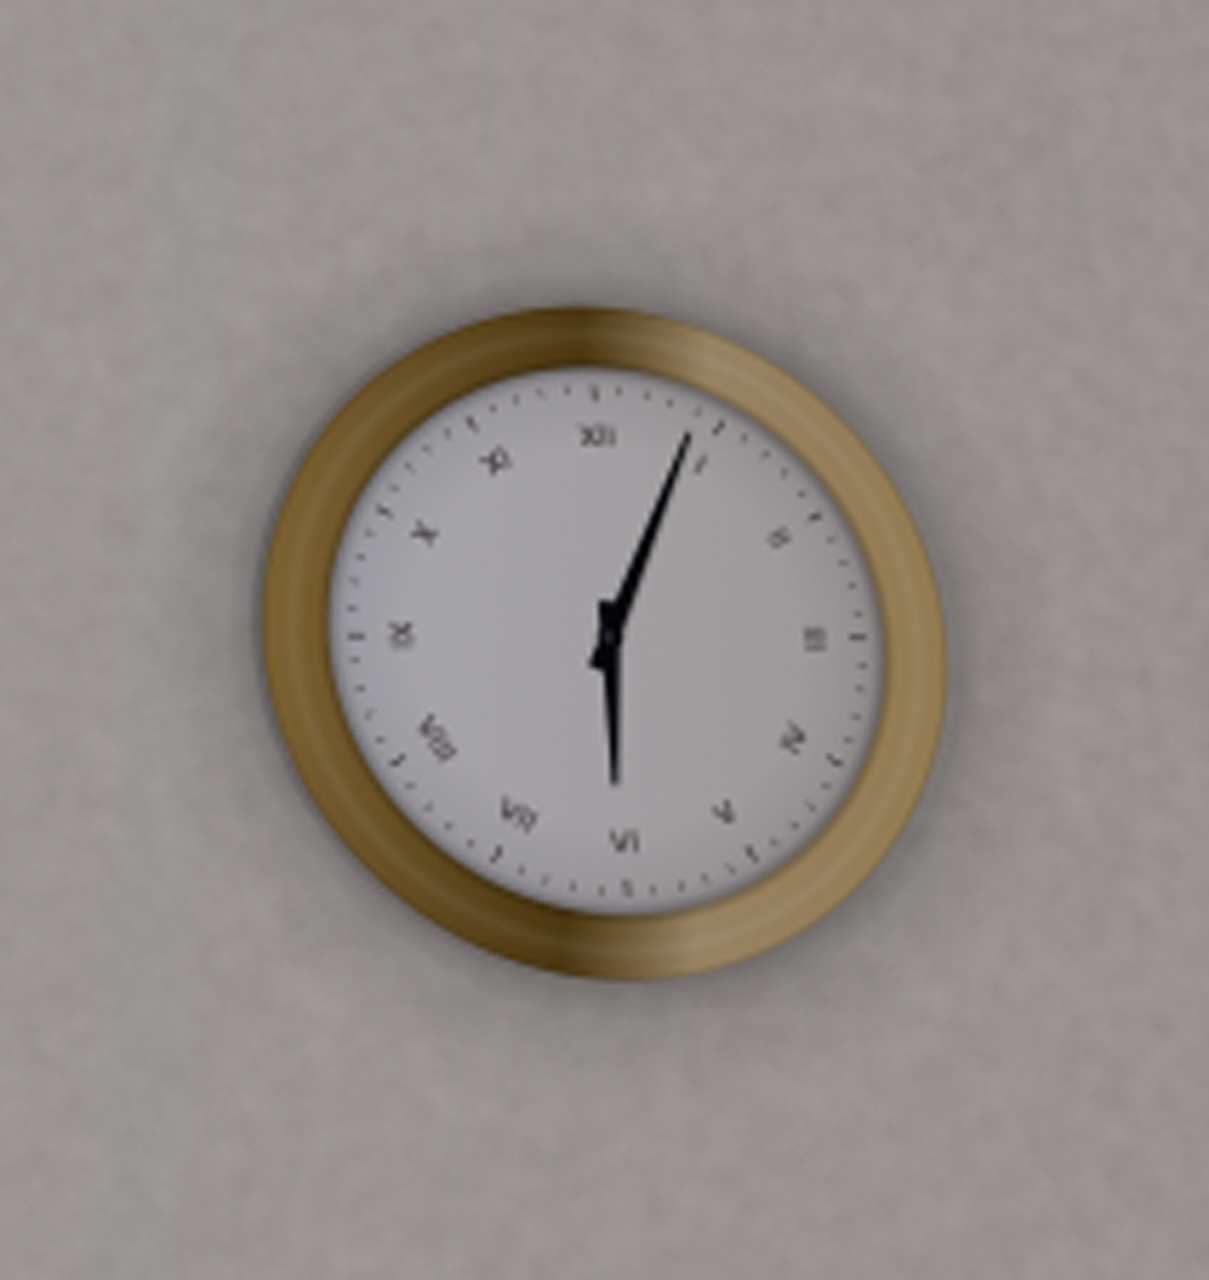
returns 6,04
